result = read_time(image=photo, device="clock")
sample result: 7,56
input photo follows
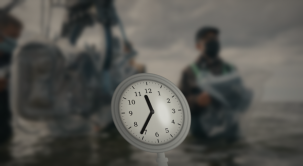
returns 11,36
